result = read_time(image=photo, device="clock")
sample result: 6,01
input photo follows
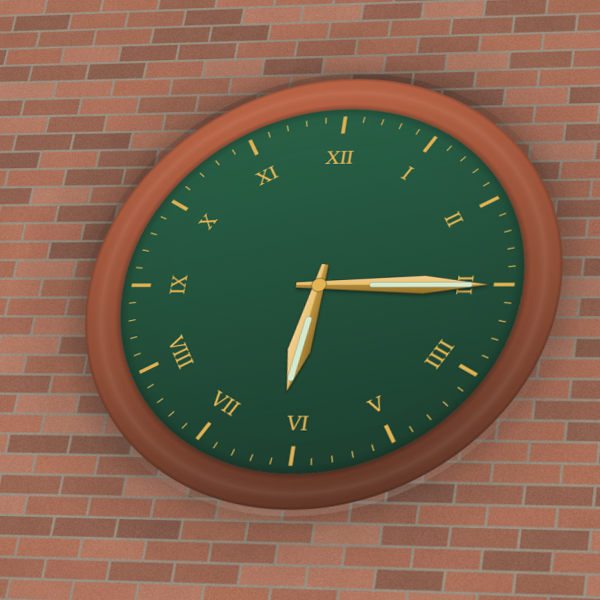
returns 6,15
